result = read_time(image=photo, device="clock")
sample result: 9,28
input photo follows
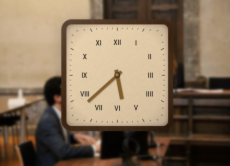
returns 5,38
